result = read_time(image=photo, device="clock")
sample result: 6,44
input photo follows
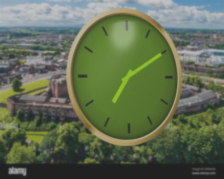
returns 7,10
